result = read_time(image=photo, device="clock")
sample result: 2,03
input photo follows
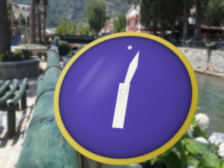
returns 6,02
